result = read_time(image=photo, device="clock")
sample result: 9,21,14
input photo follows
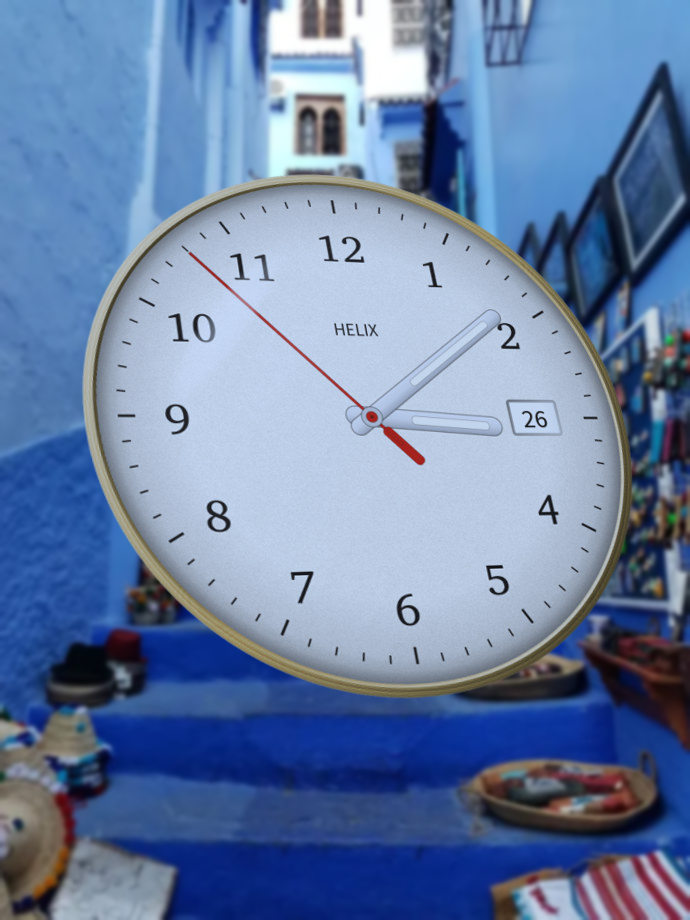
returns 3,08,53
